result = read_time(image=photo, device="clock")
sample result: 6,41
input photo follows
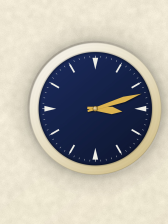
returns 3,12
